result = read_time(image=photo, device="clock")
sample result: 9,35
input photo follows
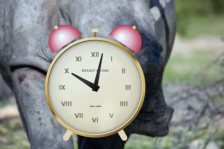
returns 10,02
